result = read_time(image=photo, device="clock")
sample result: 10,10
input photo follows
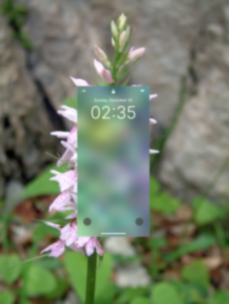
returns 2,35
